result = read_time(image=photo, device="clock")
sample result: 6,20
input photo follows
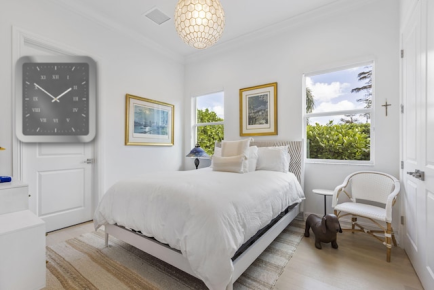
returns 1,51
